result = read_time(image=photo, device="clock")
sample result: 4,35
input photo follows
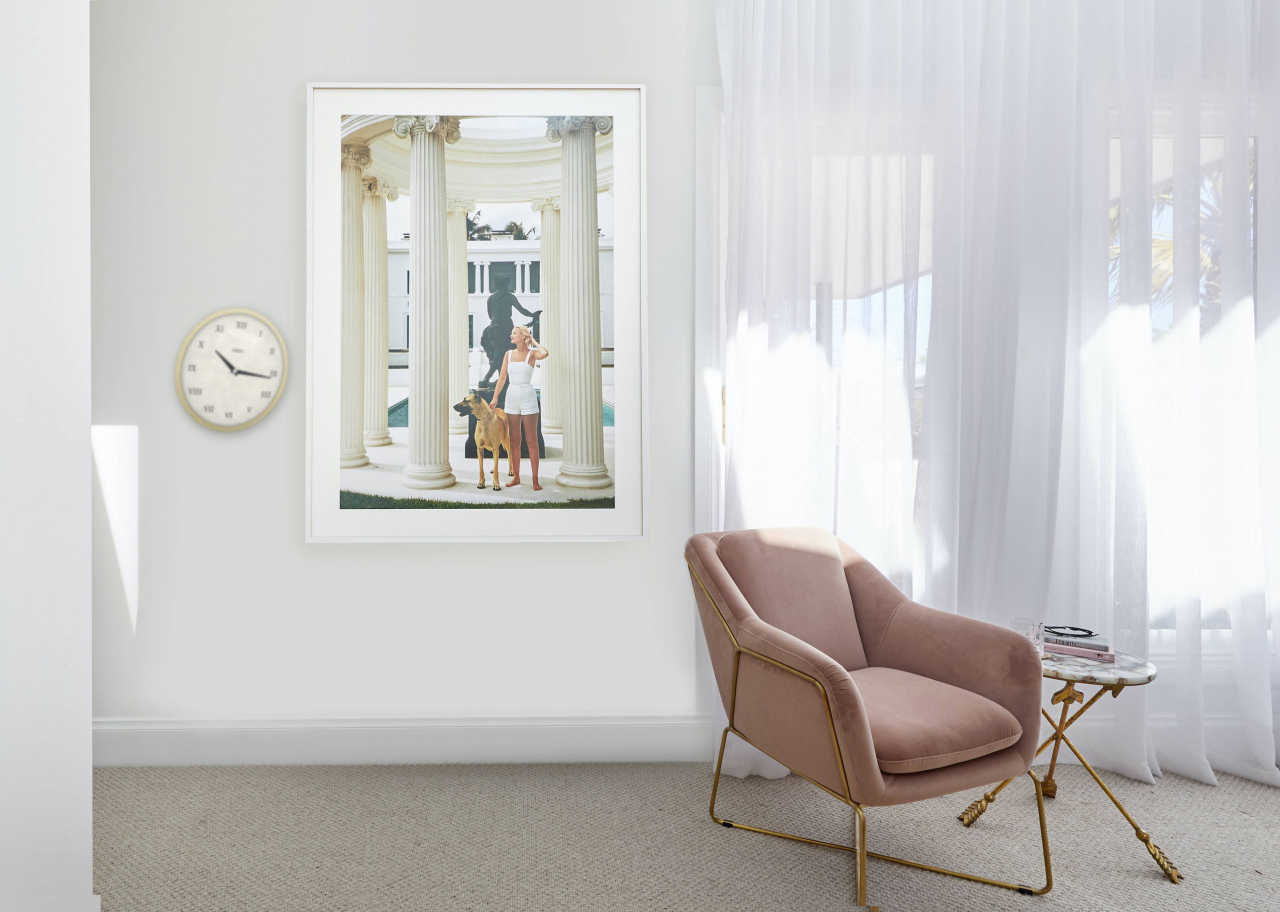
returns 10,16
